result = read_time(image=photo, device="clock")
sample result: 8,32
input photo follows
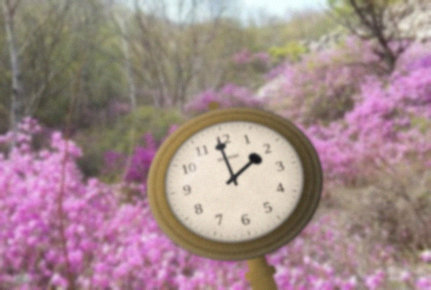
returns 1,59
